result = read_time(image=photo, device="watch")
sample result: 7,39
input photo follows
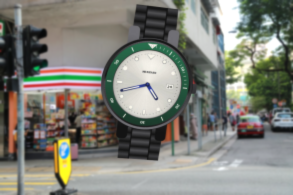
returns 4,42
